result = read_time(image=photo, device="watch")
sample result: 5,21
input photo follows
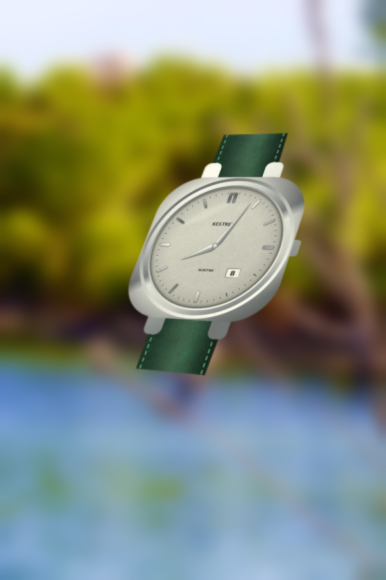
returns 8,04
